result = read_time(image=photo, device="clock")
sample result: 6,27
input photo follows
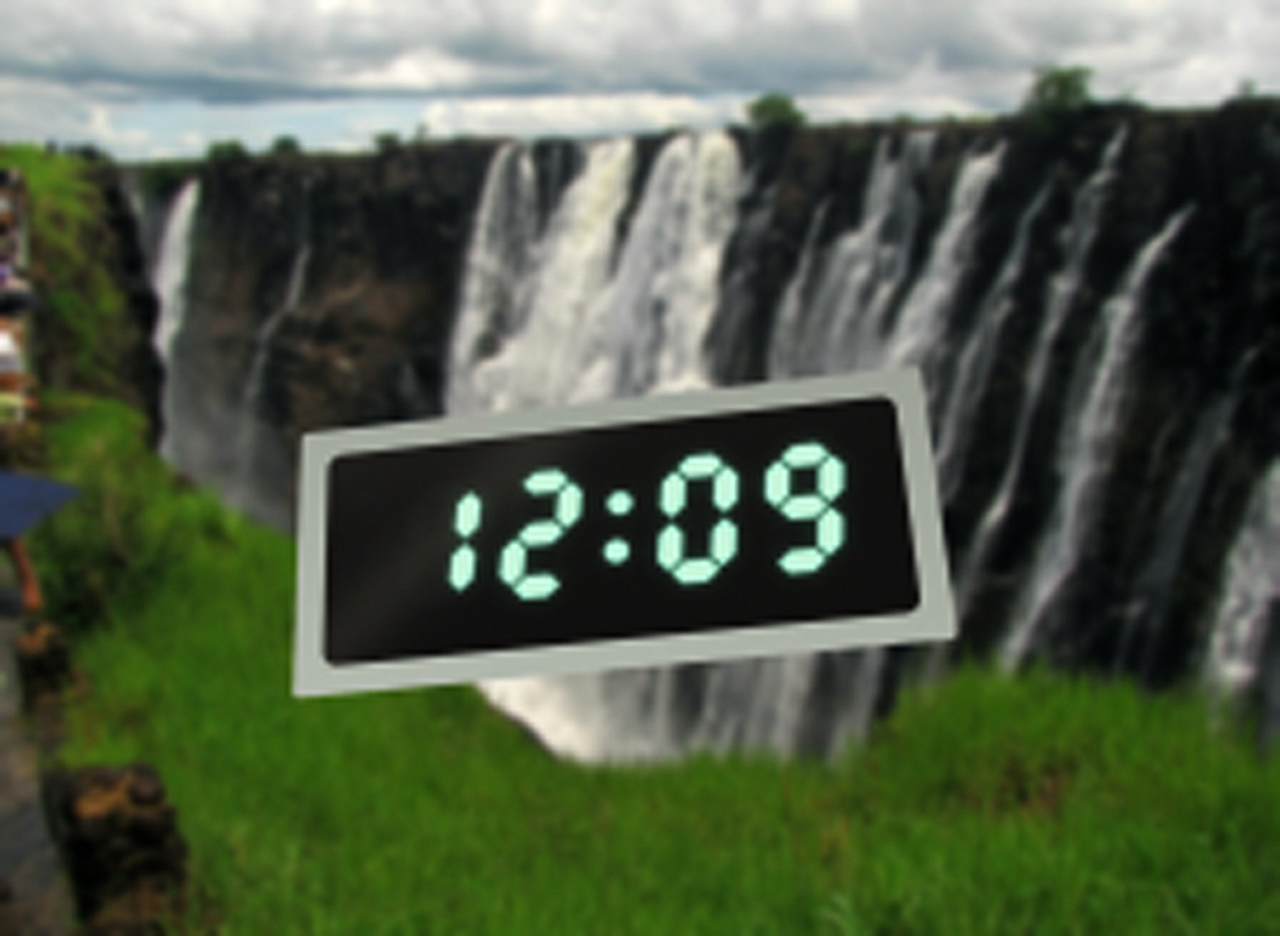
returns 12,09
